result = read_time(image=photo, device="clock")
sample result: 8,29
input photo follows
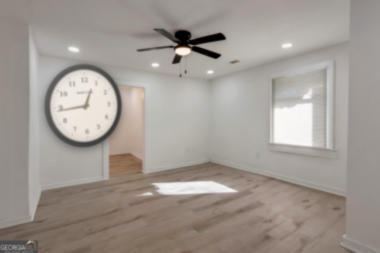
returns 12,44
